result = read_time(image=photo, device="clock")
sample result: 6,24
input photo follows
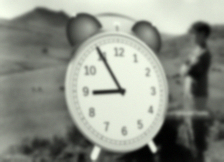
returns 8,55
